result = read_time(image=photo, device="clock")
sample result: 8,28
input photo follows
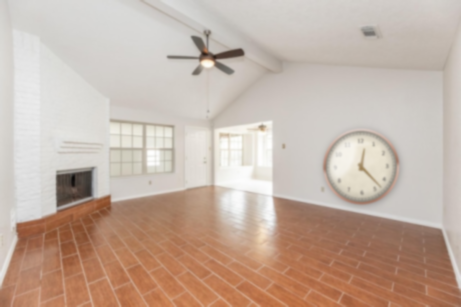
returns 12,23
